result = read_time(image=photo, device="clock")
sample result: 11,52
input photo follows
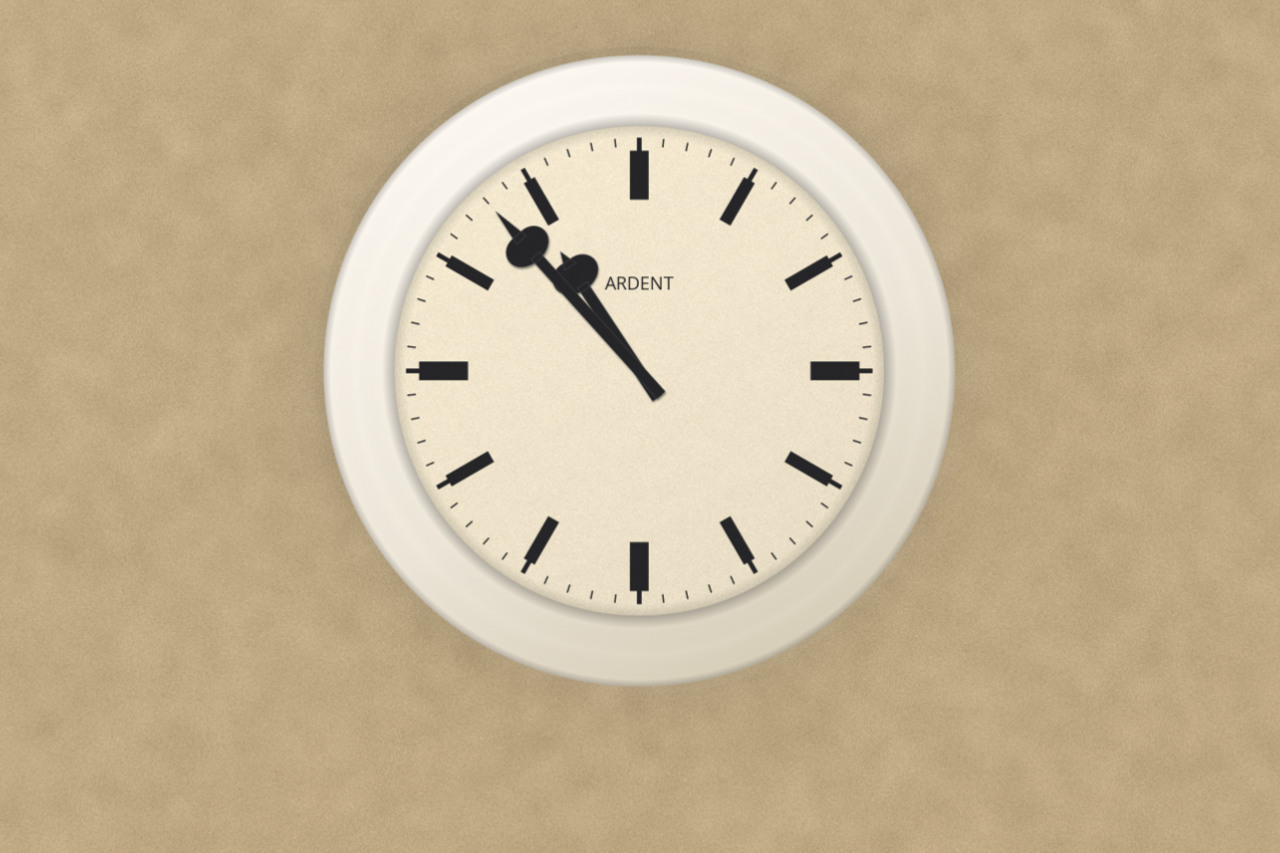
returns 10,53
